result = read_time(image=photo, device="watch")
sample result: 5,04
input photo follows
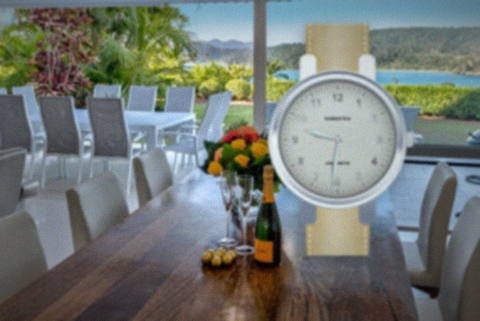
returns 9,31
